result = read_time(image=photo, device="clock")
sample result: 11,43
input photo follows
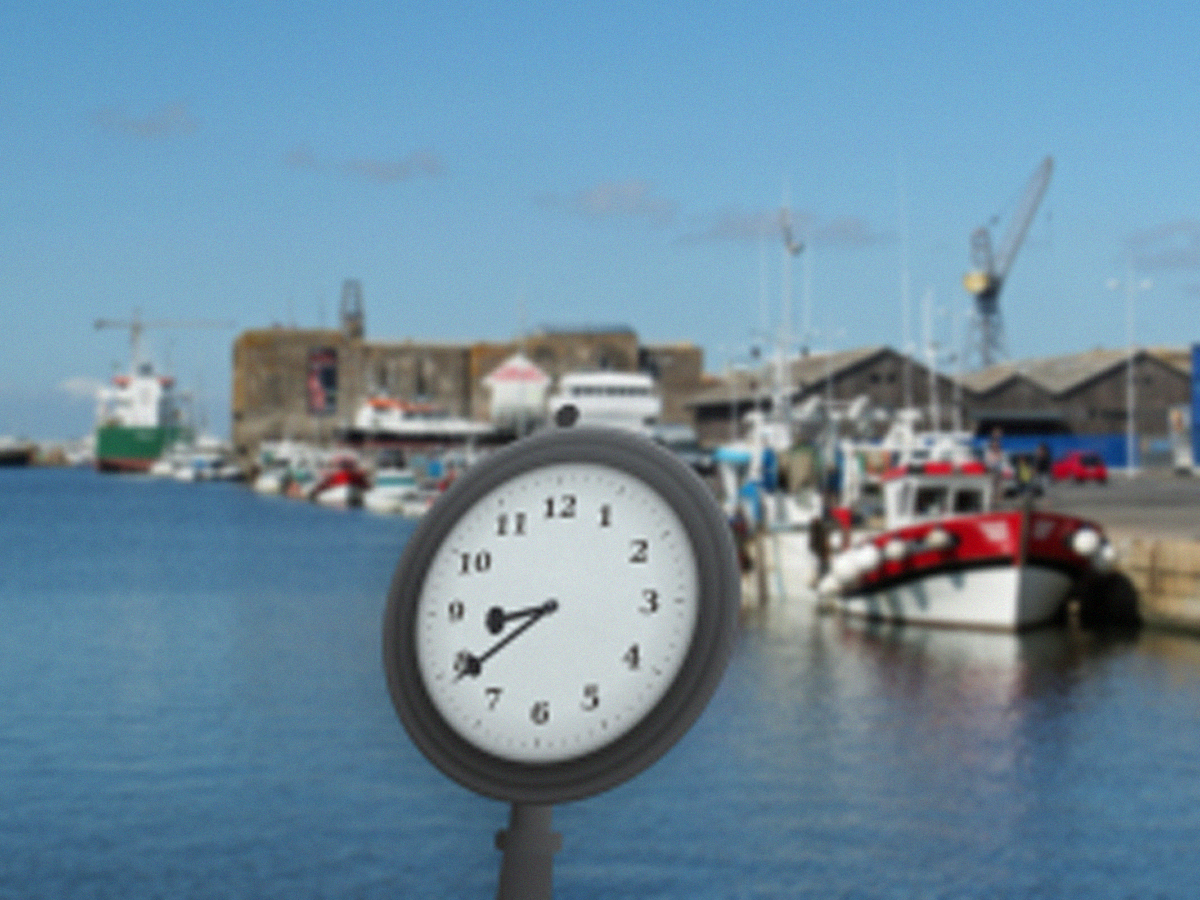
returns 8,39
